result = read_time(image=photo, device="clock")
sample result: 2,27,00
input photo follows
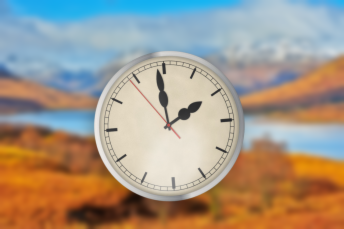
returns 1,58,54
